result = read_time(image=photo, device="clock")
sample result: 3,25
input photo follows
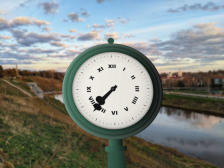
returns 7,37
